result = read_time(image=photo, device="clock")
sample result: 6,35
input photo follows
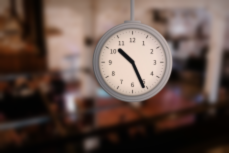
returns 10,26
